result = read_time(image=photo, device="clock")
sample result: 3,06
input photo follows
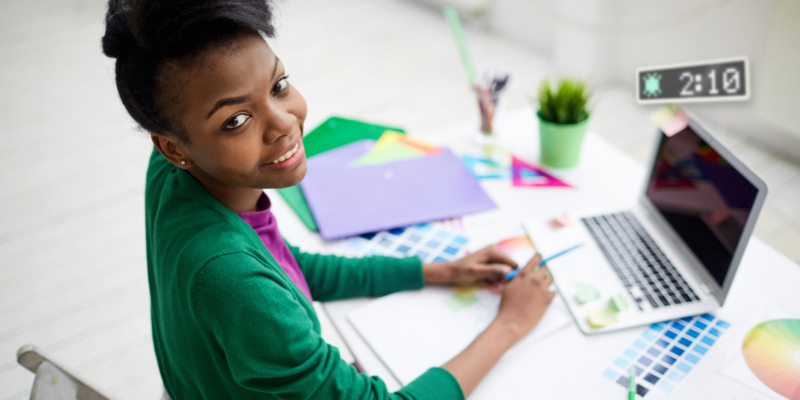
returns 2,10
